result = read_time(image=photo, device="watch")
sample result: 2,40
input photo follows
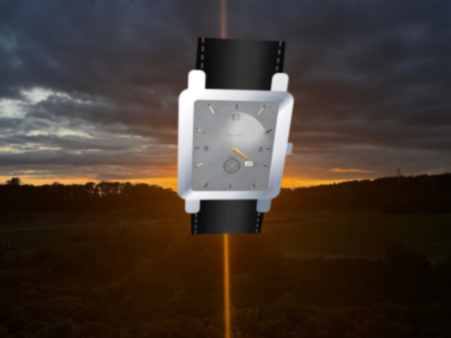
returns 4,21
